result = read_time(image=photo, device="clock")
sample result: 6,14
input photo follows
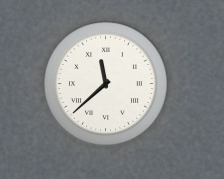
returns 11,38
